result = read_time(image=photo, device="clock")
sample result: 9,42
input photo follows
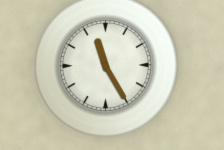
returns 11,25
